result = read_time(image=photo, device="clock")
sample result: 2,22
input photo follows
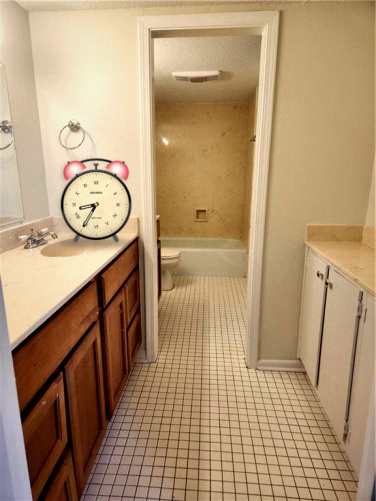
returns 8,35
